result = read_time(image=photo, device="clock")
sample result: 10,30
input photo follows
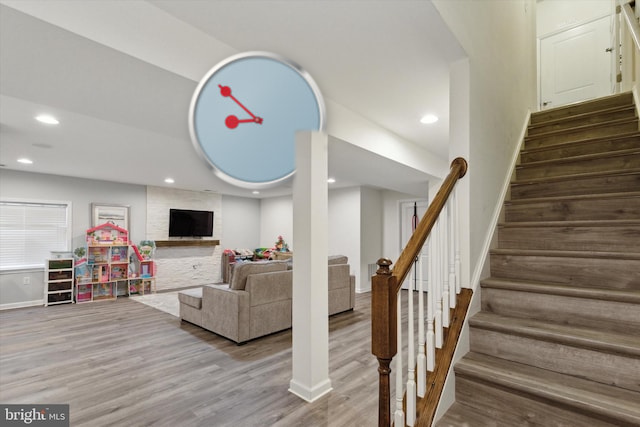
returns 8,52
